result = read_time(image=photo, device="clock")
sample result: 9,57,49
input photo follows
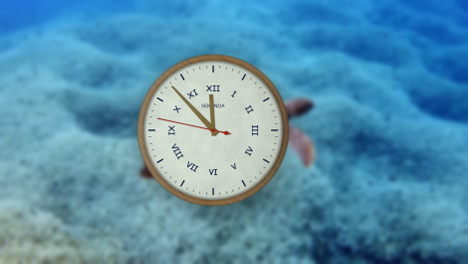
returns 11,52,47
